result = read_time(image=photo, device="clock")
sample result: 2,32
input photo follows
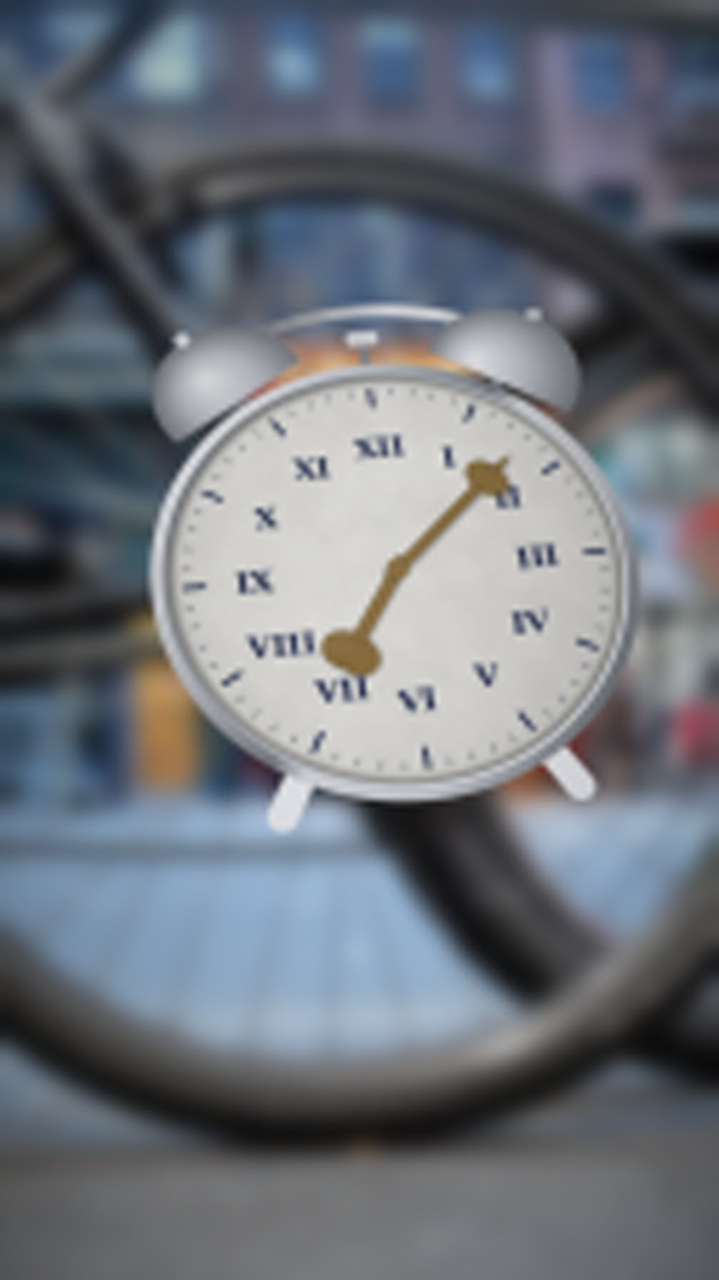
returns 7,08
